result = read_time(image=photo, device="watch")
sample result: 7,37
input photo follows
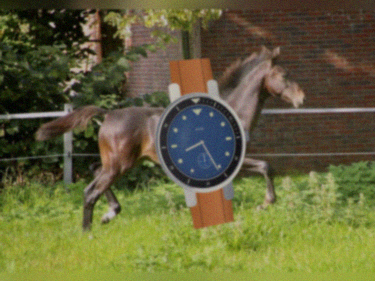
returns 8,26
